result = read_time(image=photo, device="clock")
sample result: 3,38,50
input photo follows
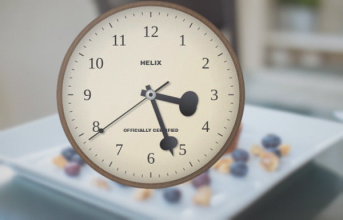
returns 3,26,39
